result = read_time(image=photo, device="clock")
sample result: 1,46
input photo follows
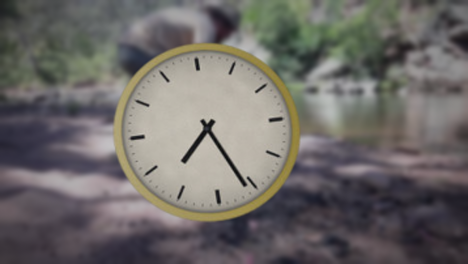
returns 7,26
